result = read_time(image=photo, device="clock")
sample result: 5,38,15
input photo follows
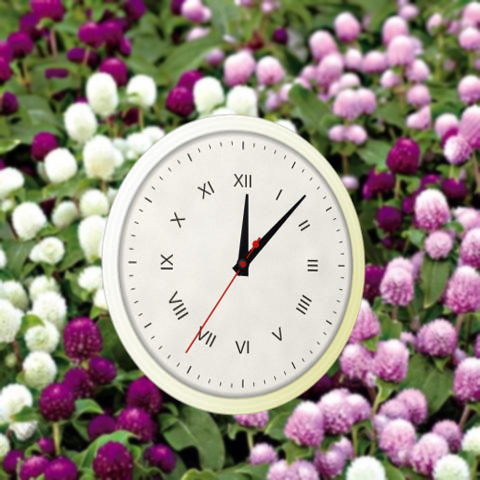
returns 12,07,36
